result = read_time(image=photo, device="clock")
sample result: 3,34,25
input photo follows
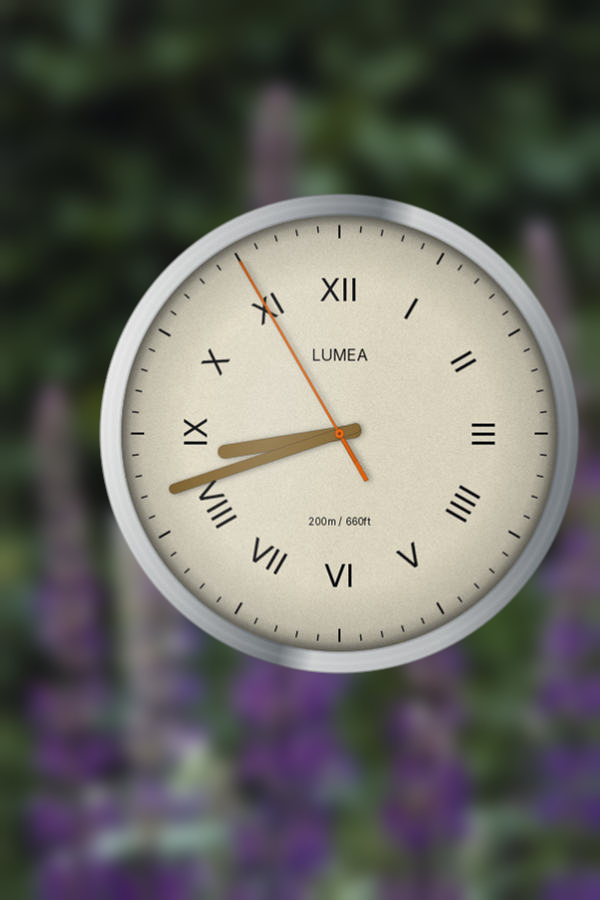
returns 8,41,55
